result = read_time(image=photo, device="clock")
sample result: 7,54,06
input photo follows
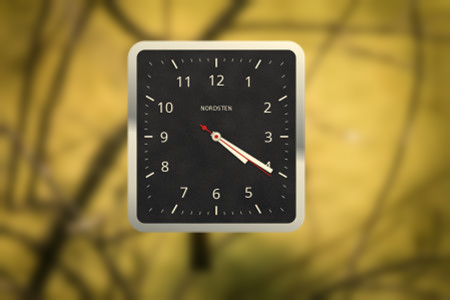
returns 4,20,21
